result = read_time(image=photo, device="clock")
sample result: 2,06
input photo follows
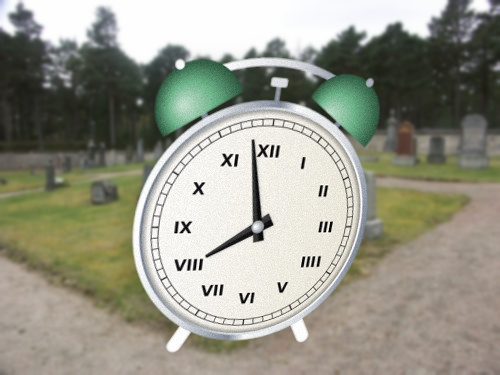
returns 7,58
